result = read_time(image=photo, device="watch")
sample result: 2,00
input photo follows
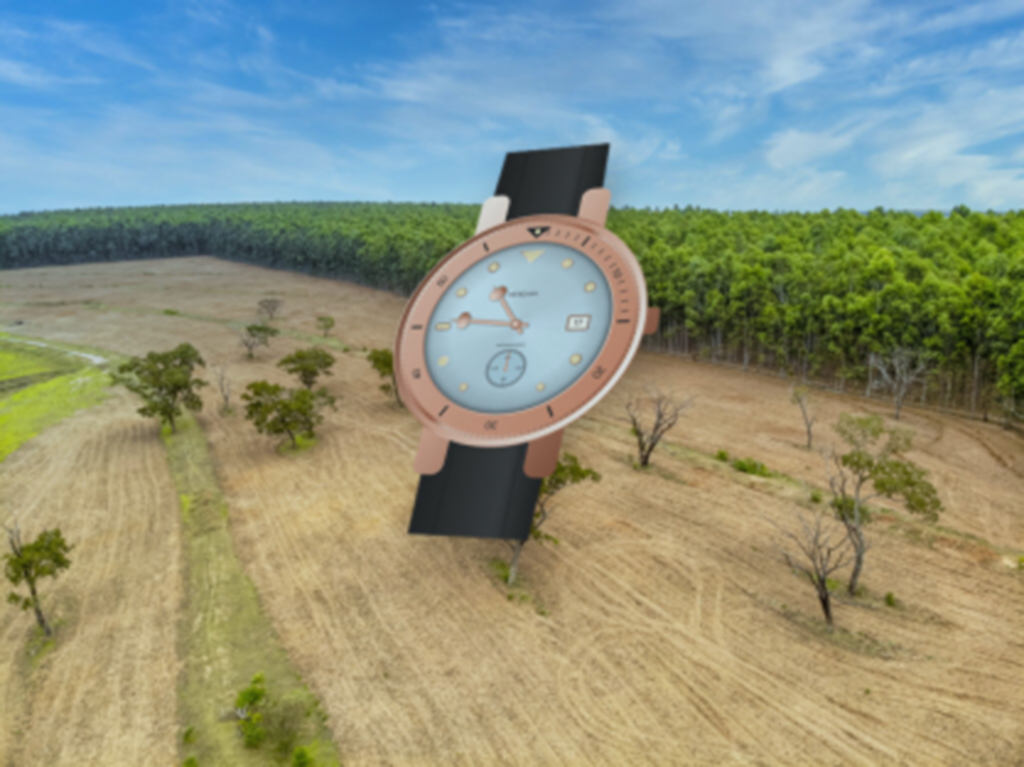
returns 10,46
